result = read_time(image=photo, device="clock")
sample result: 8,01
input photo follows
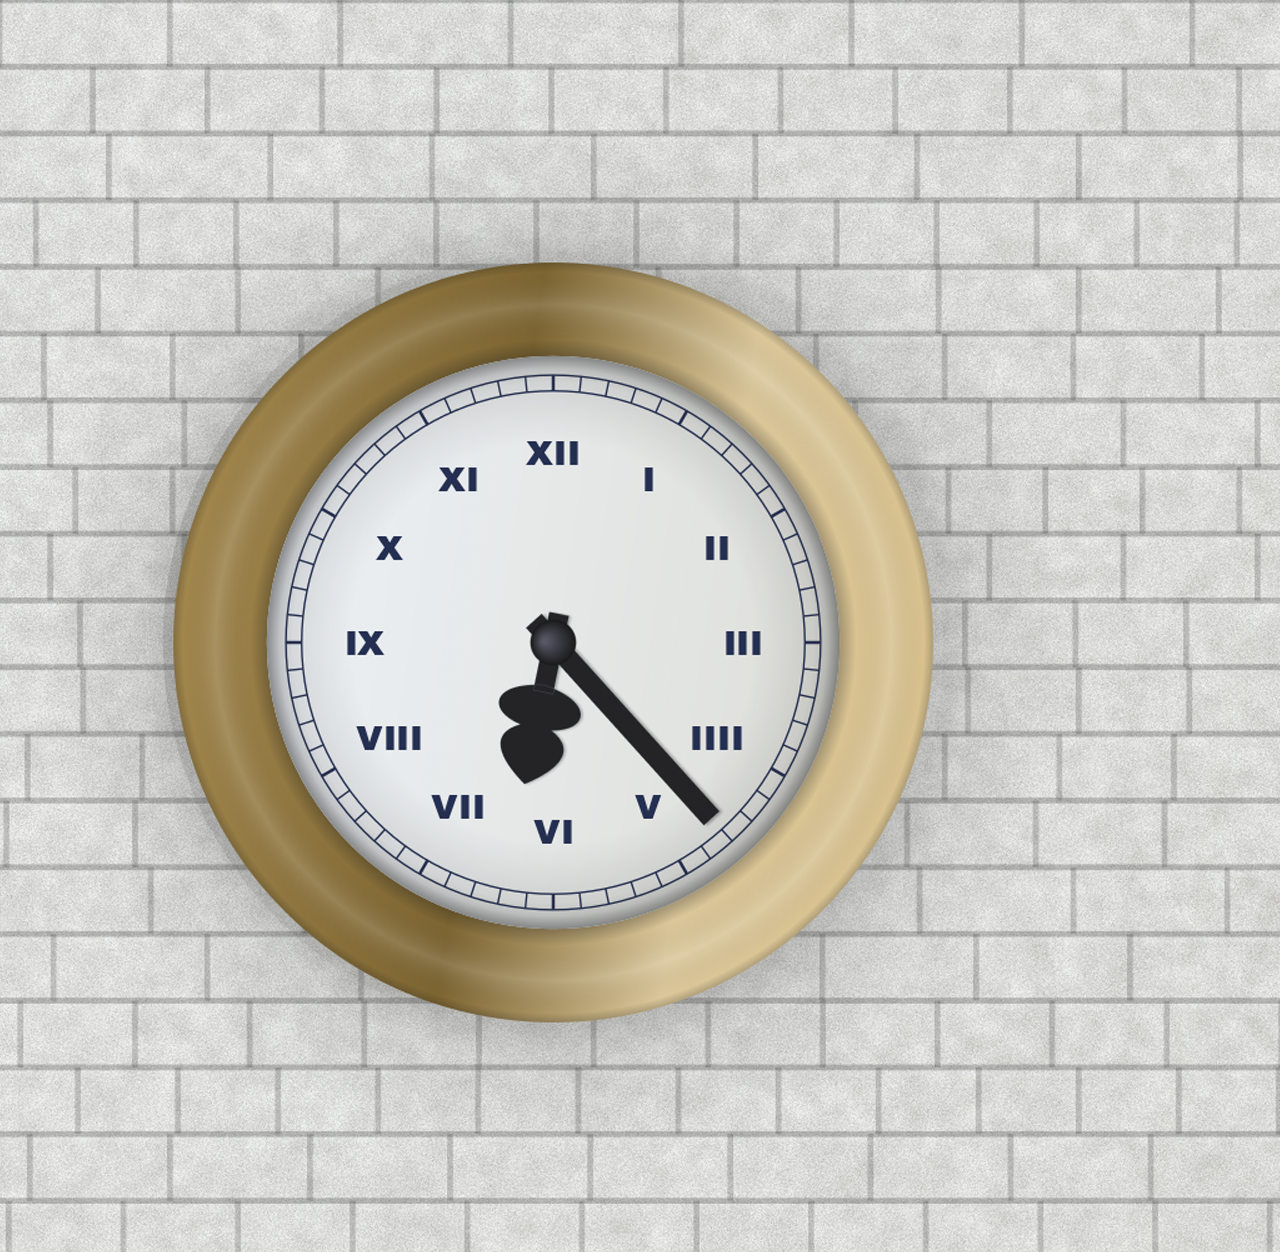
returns 6,23
